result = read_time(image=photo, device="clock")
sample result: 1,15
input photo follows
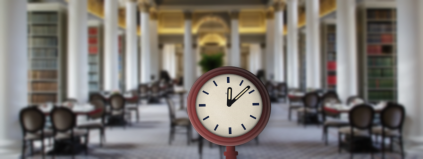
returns 12,08
